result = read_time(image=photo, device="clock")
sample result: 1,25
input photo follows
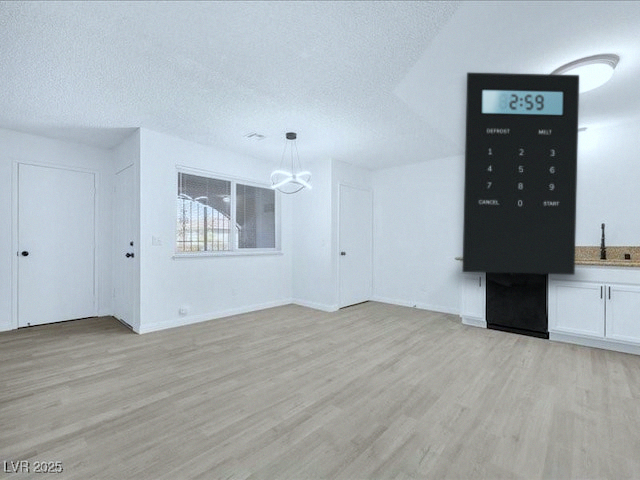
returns 2,59
